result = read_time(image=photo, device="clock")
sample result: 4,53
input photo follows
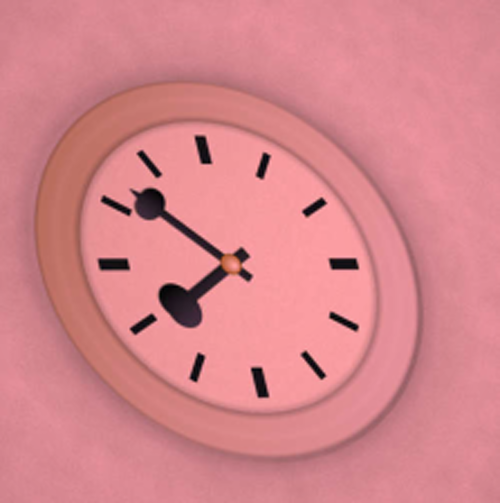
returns 7,52
